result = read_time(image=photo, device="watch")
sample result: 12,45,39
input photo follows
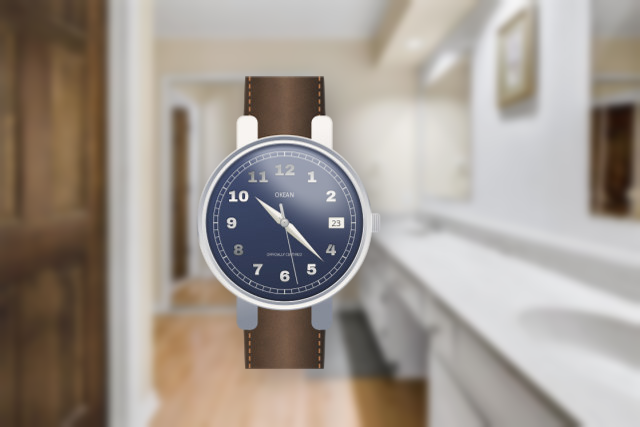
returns 10,22,28
